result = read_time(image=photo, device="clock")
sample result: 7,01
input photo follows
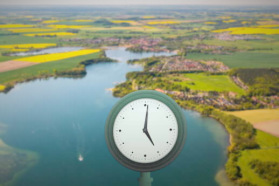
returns 5,01
